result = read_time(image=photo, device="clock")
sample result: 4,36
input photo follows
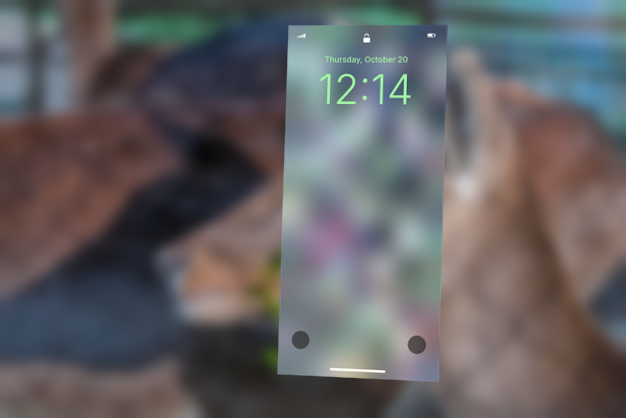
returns 12,14
